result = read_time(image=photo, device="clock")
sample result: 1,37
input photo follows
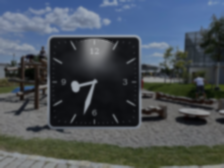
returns 8,33
